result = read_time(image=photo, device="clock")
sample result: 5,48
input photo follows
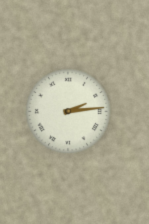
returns 2,14
